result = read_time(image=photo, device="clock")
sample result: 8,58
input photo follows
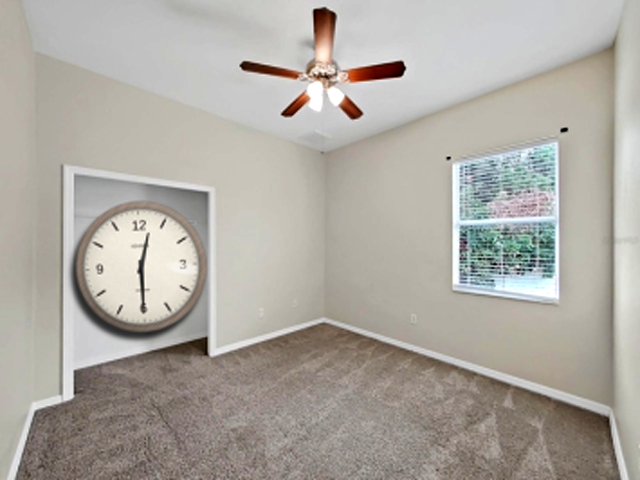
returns 12,30
